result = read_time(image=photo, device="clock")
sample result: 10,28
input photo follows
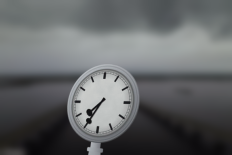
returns 7,35
